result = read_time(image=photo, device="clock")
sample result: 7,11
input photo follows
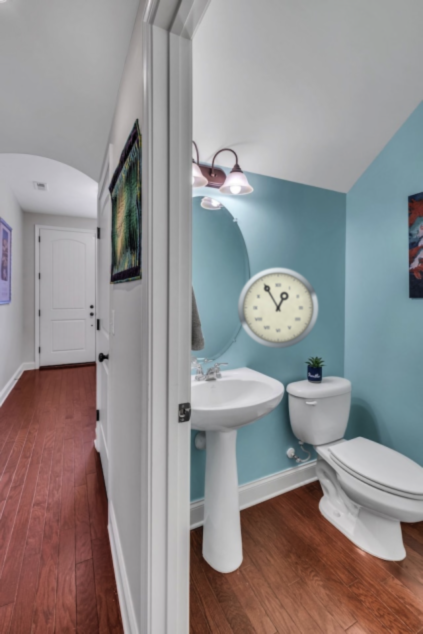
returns 12,55
